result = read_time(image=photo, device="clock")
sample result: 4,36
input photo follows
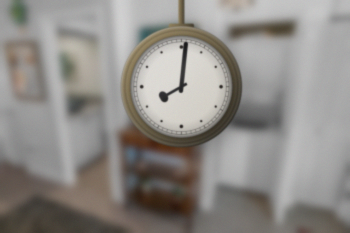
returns 8,01
